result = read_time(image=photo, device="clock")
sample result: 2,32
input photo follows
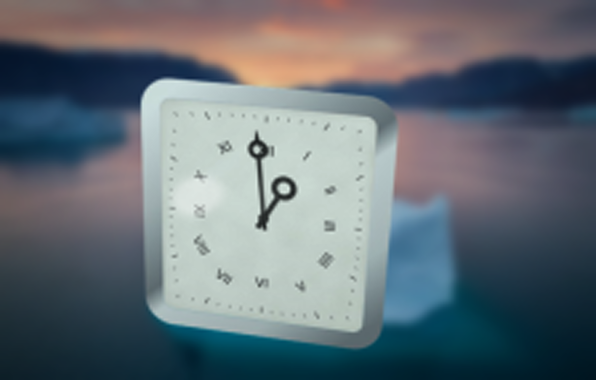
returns 12,59
